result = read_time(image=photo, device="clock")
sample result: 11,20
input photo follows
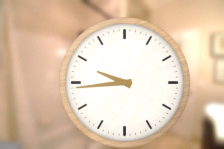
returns 9,44
